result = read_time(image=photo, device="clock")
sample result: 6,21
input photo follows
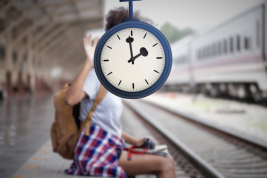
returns 1,59
